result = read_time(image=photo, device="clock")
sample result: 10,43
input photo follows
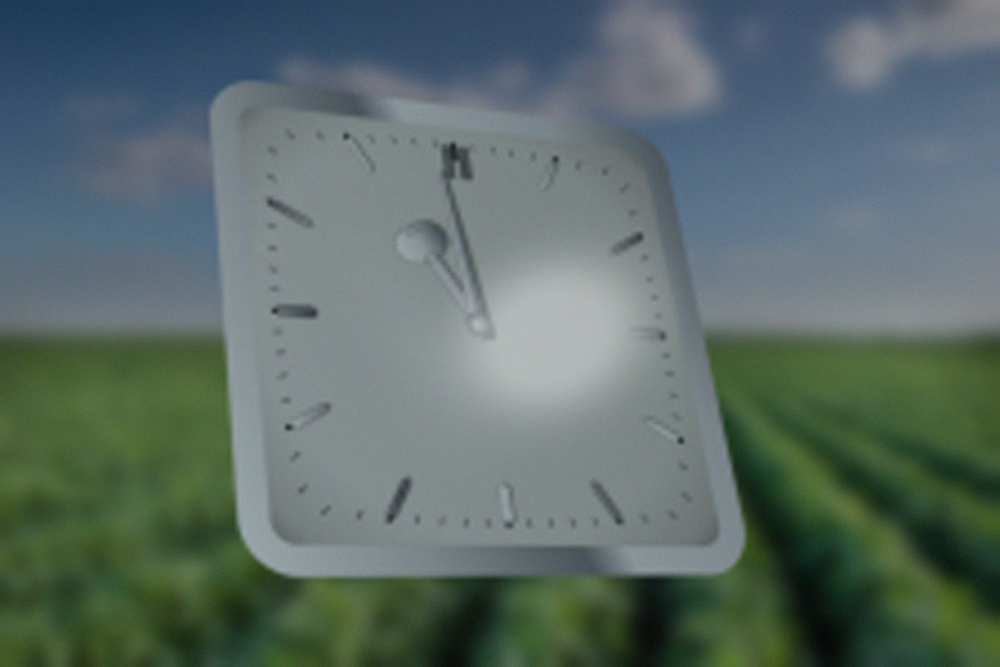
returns 10,59
